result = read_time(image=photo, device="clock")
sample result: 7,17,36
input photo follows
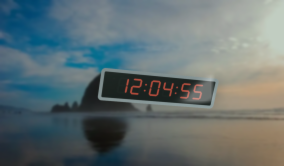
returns 12,04,55
